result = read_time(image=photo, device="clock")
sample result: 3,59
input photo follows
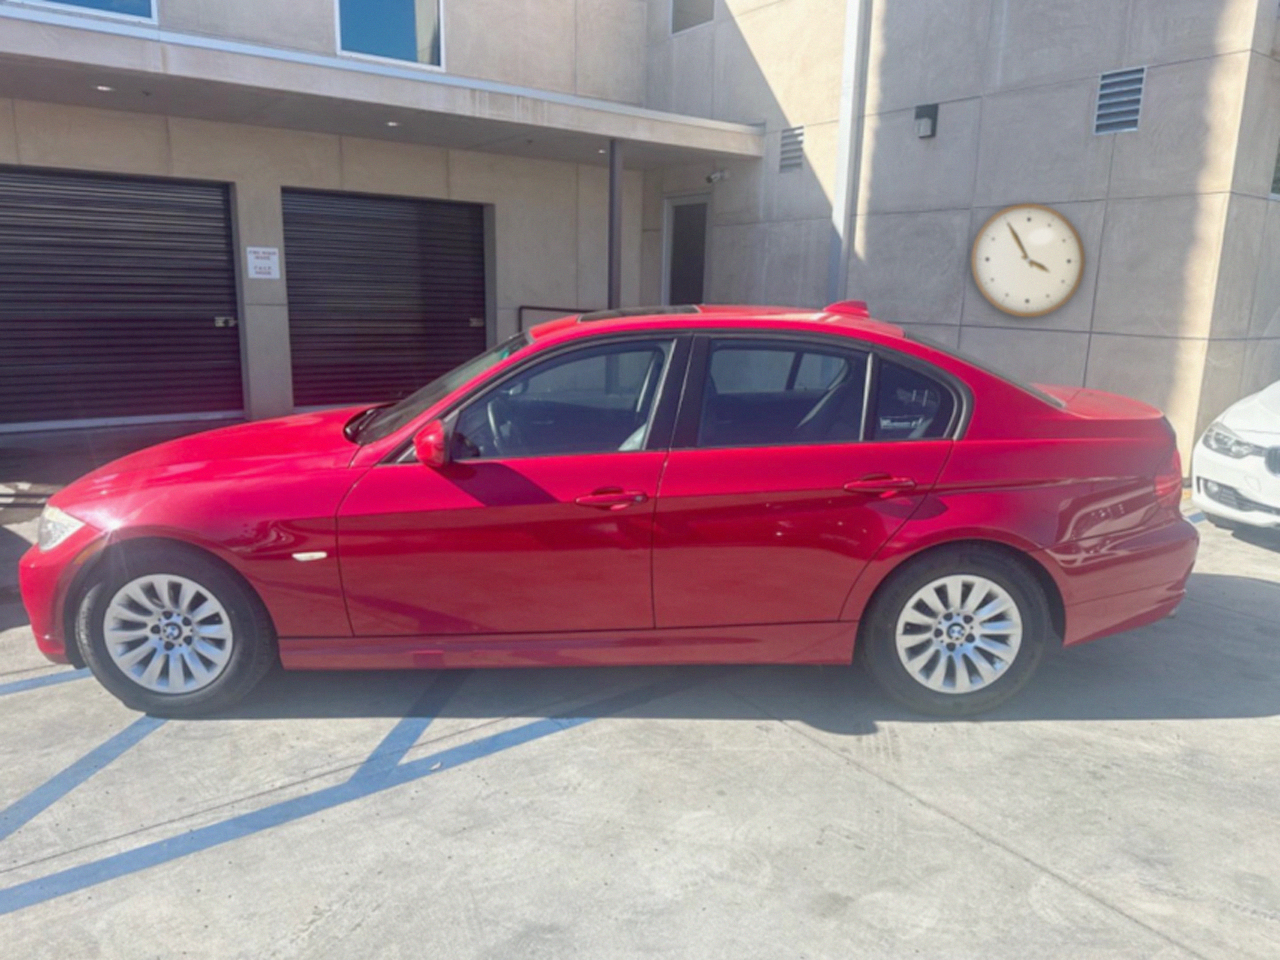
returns 3,55
